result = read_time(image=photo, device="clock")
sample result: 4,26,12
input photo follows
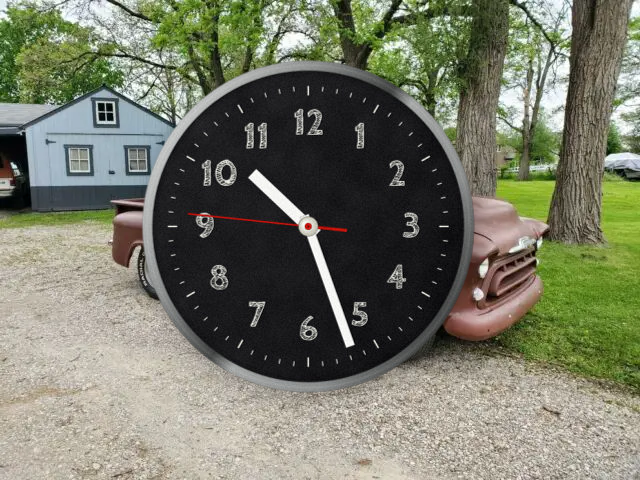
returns 10,26,46
